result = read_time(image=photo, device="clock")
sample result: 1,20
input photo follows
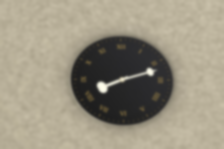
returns 8,12
